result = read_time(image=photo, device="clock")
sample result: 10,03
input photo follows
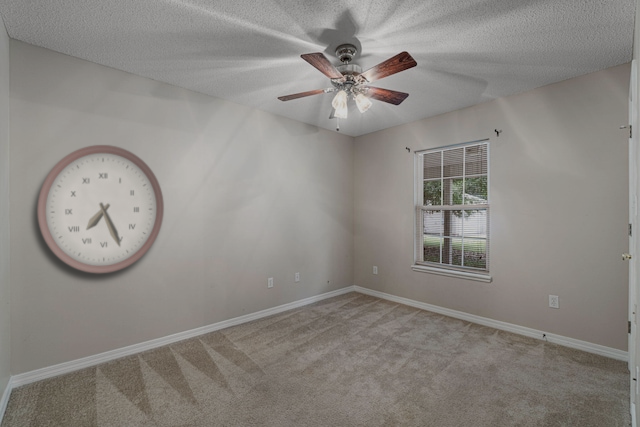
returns 7,26
